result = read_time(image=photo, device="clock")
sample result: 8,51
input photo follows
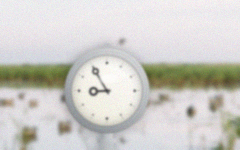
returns 8,55
